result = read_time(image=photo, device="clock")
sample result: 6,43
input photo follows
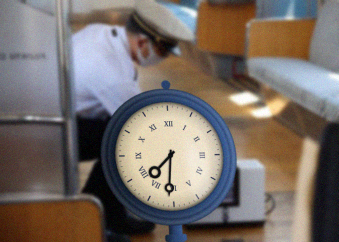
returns 7,31
